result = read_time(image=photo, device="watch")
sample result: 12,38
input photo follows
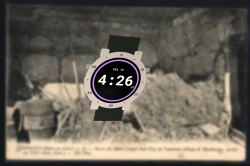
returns 4,26
